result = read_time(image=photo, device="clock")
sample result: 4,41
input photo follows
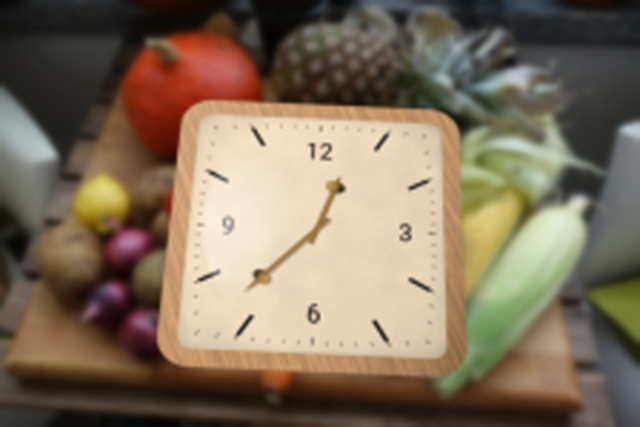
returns 12,37
